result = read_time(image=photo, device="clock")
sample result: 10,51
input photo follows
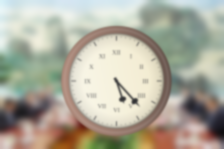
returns 5,23
